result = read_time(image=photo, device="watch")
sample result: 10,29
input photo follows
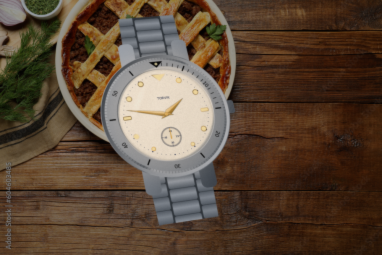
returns 1,47
